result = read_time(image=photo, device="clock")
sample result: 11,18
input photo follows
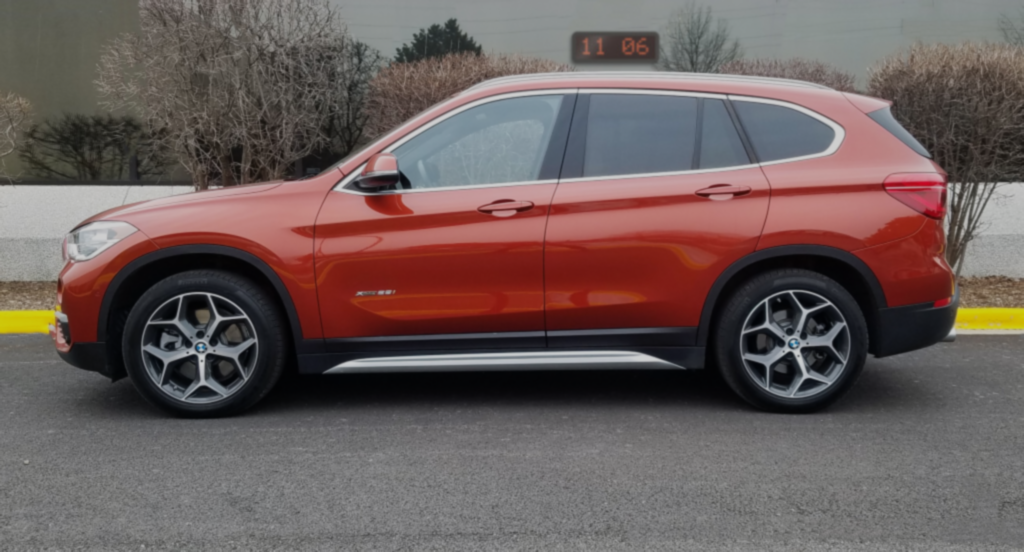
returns 11,06
